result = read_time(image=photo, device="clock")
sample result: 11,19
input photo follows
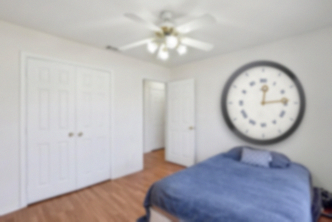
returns 12,14
